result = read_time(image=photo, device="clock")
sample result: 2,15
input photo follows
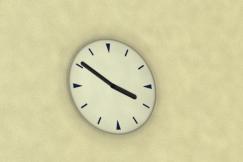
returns 3,51
